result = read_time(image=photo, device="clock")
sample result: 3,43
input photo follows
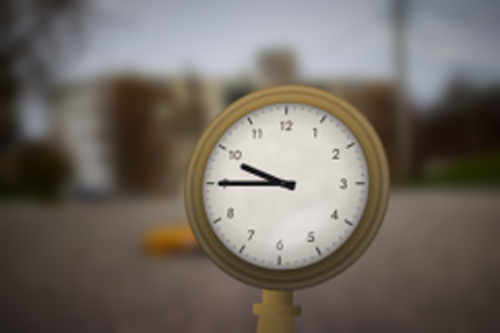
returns 9,45
